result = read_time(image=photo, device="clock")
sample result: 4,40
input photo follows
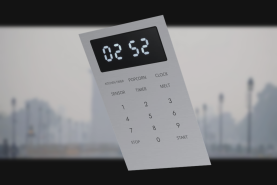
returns 2,52
